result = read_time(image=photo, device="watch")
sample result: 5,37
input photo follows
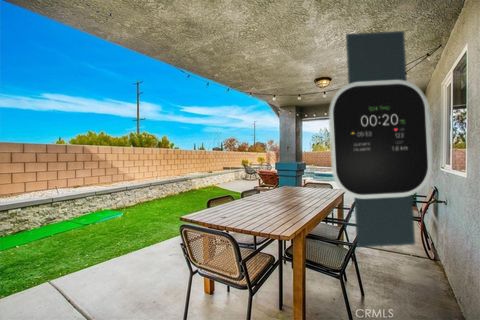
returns 0,20
